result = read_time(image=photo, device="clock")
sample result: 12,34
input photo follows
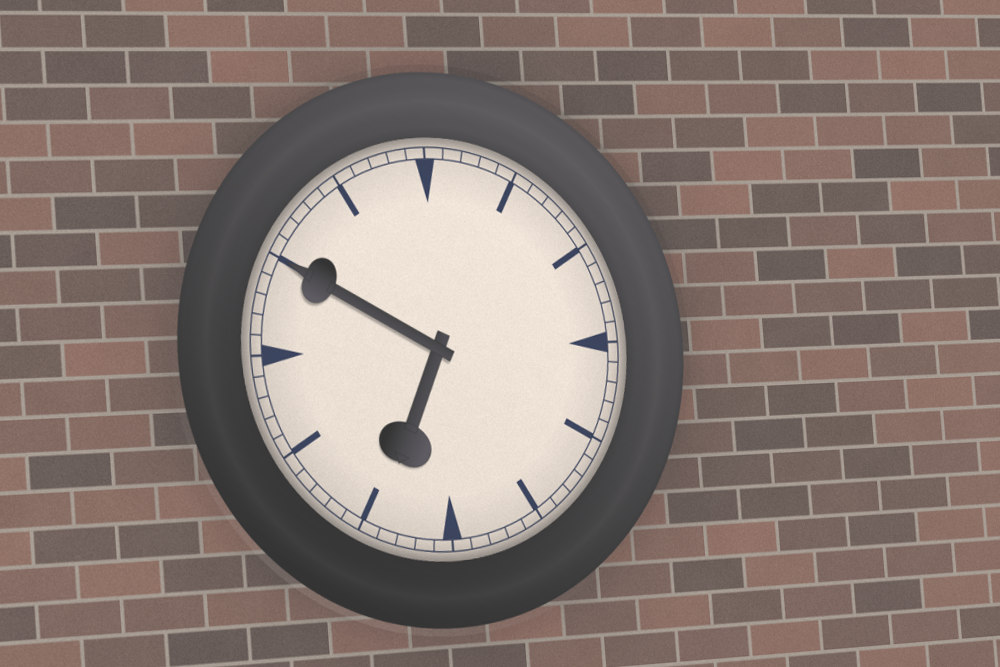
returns 6,50
